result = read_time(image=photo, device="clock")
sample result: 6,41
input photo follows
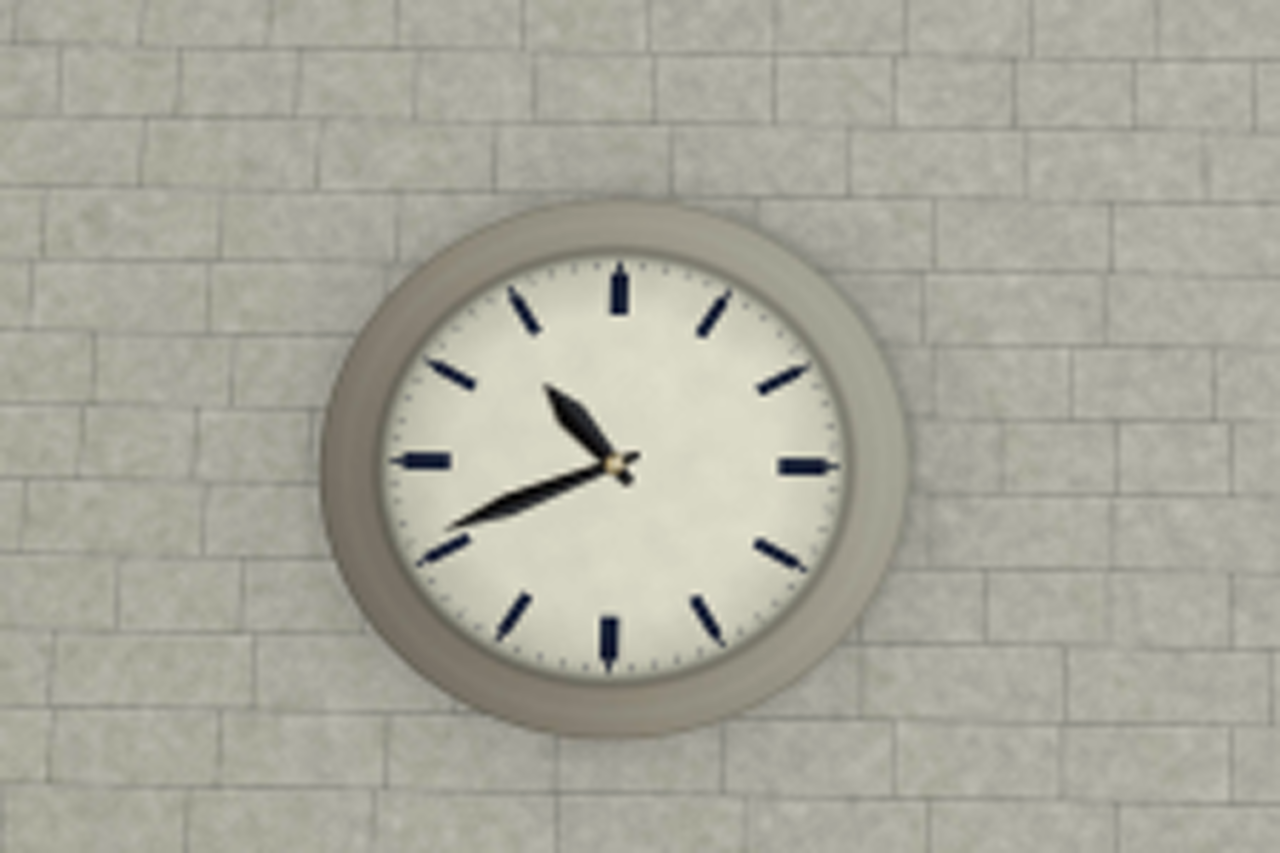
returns 10,41
